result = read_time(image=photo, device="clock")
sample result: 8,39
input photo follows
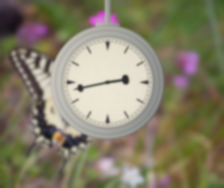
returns 2,43
